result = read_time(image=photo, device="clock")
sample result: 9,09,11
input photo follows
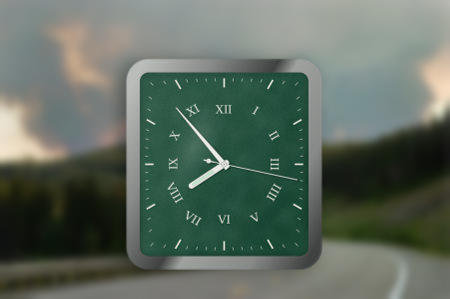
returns 7,53,17
